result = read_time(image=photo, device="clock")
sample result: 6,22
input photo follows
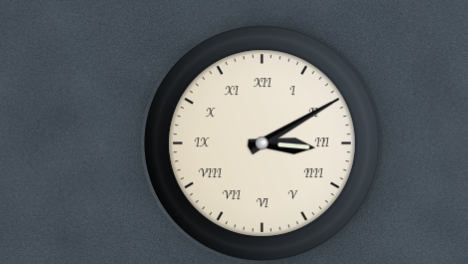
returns 3,10
